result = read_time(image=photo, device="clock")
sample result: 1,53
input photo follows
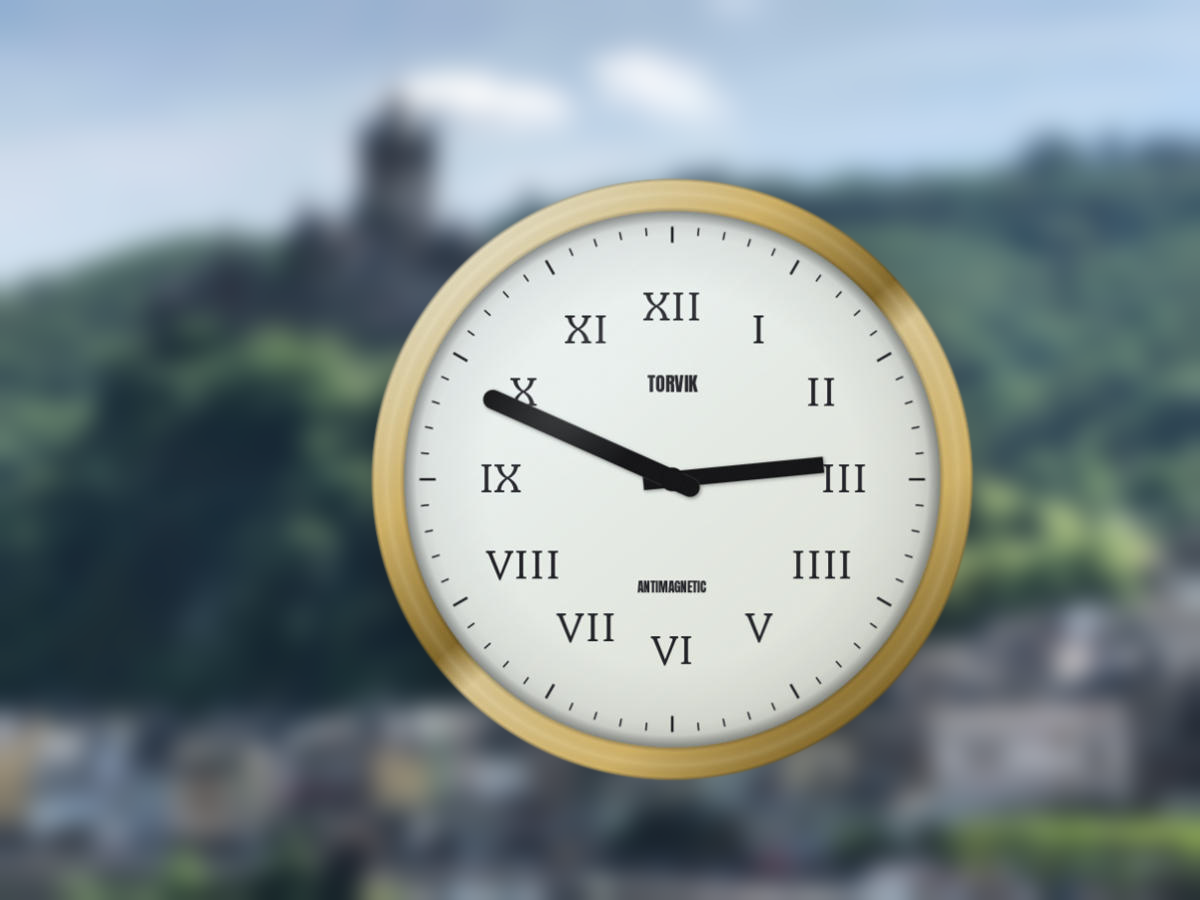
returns 2,49
